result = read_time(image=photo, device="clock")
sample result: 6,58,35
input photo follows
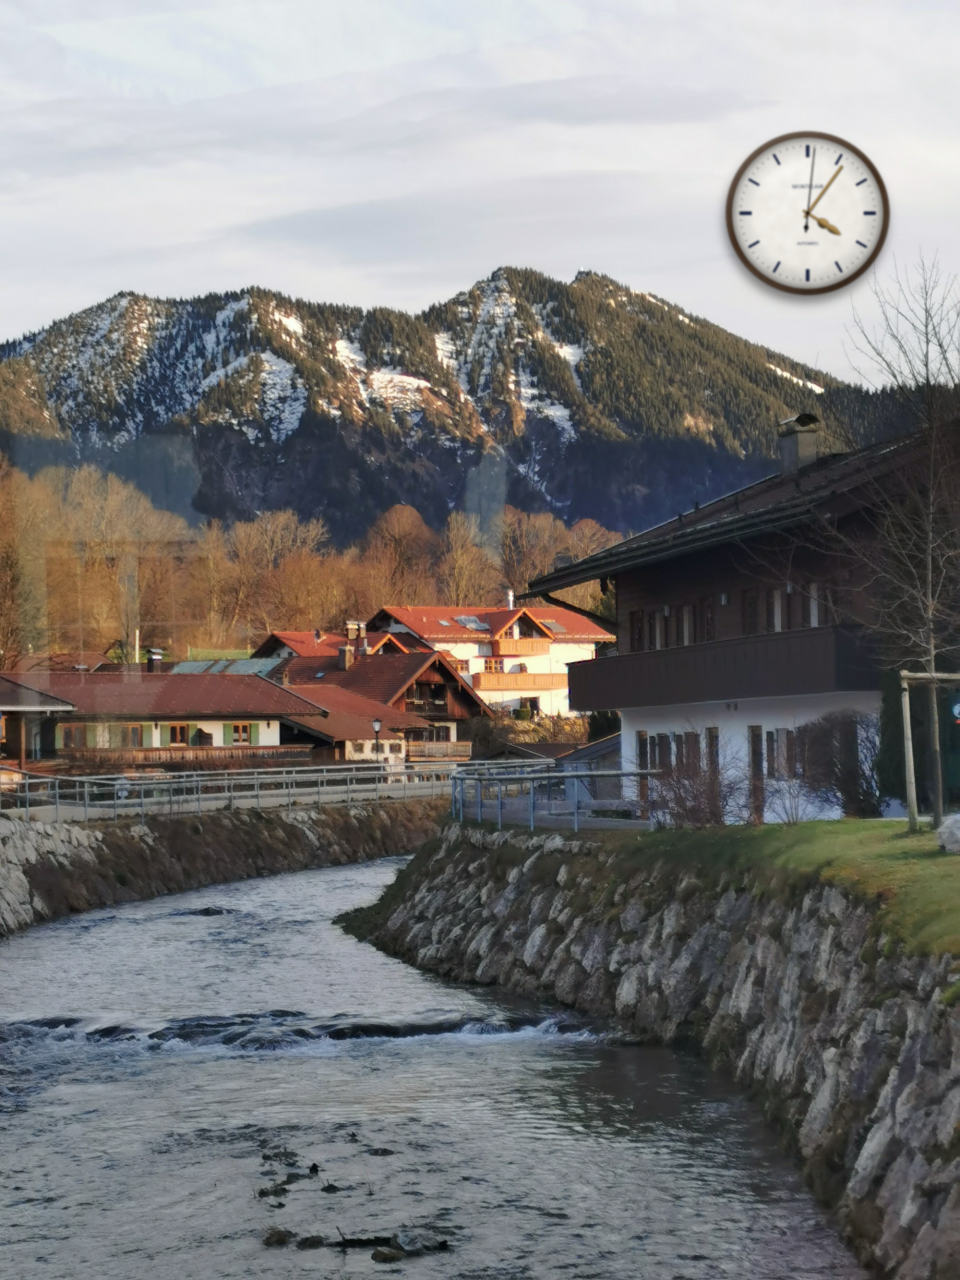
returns 4,06,01
